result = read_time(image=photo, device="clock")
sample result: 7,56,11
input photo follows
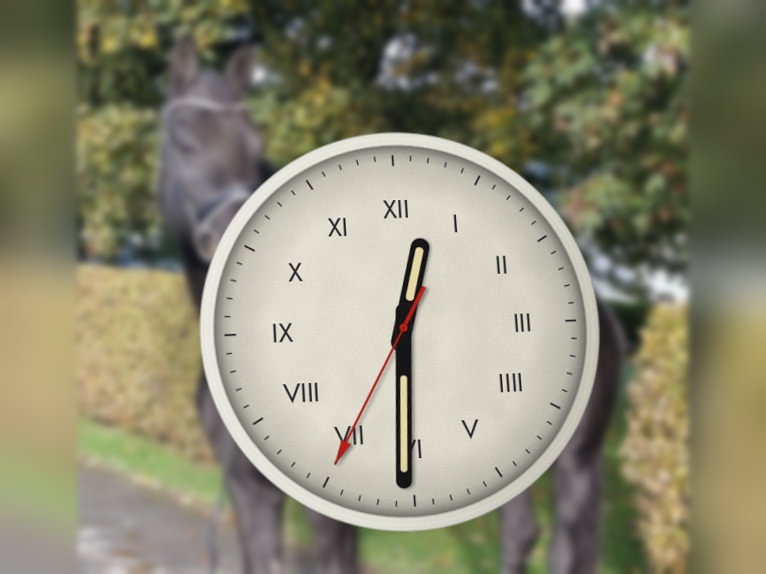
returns 12,30,35
